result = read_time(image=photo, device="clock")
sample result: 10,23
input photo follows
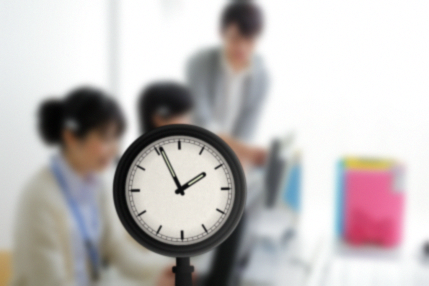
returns 1,56
